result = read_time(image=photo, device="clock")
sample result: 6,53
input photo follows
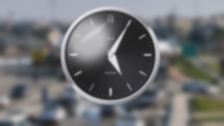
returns 5,05
